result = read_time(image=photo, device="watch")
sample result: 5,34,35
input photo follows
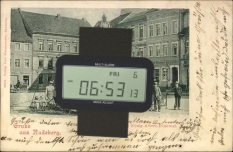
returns 6,53,13
